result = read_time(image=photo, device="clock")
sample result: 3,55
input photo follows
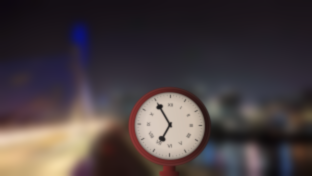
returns 6,55
